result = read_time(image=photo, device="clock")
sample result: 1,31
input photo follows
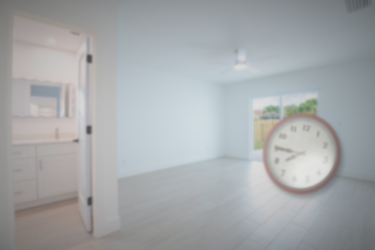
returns 7,45
